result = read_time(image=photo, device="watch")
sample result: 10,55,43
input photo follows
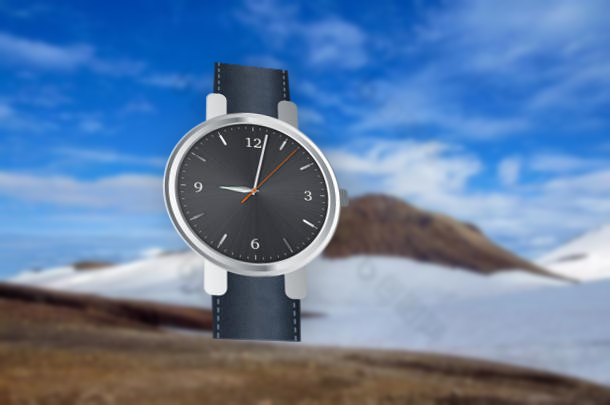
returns 9,02,07
